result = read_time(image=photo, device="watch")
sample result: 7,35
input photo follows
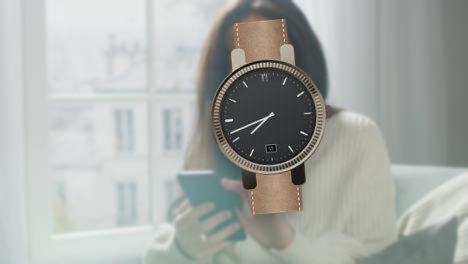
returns 7,42
